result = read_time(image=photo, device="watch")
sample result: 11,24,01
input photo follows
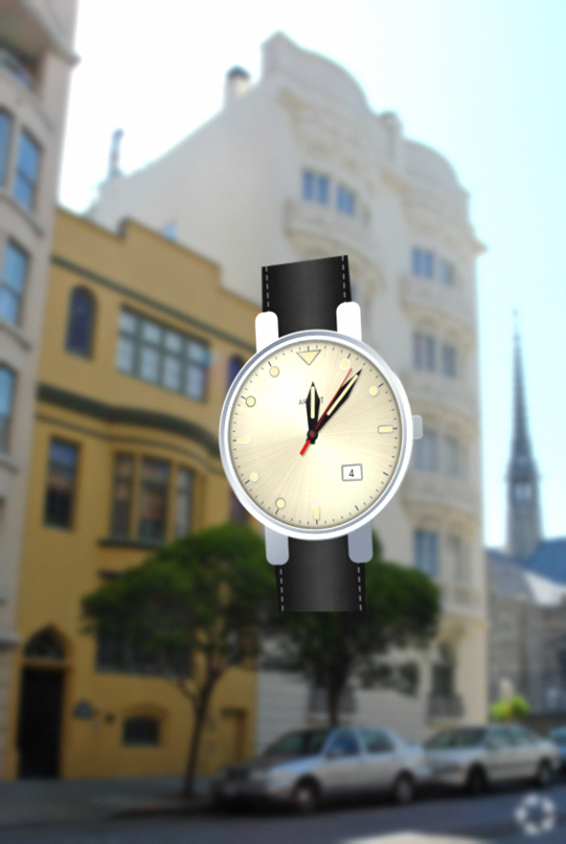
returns 12,07,06
